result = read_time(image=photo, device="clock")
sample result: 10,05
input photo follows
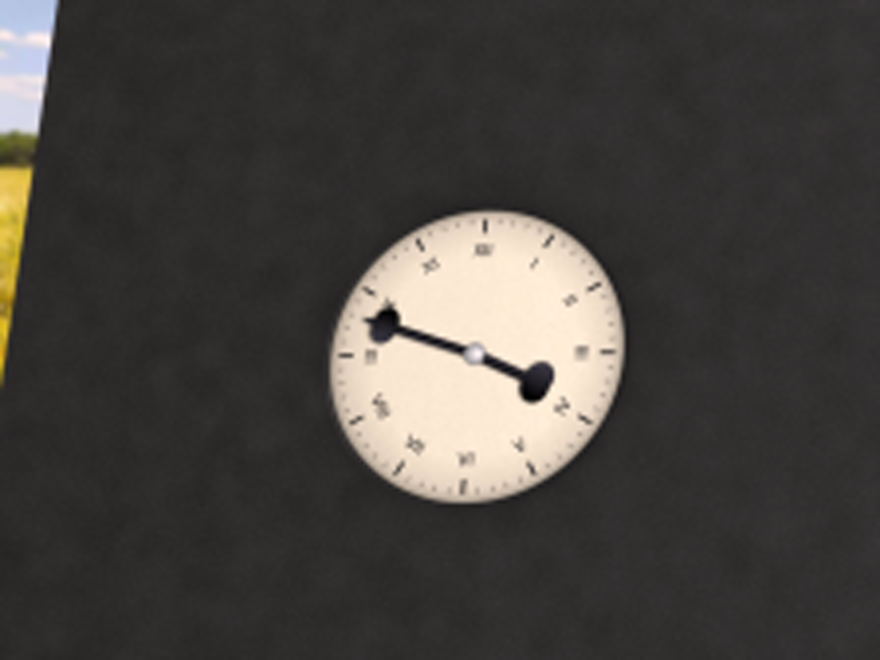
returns 3,48
